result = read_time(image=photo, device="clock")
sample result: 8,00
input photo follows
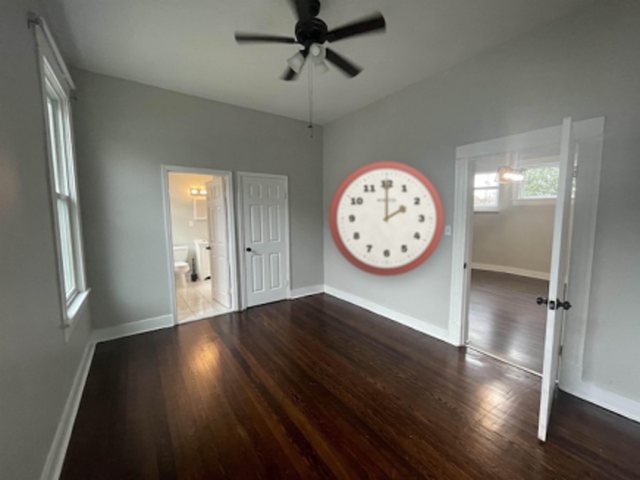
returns 2,00
